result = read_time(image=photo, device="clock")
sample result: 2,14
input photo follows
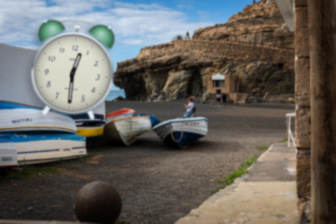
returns 12,30
